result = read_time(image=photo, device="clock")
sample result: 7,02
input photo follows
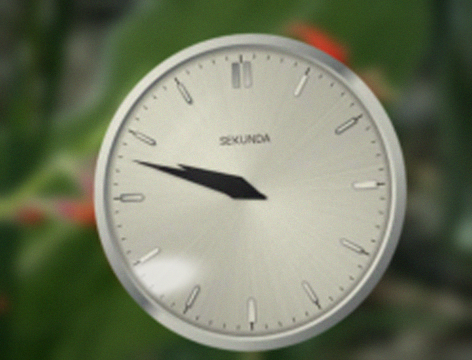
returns 9,48
